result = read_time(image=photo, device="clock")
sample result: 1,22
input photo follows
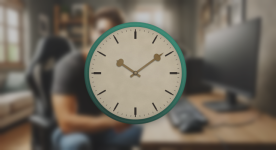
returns 10,09
